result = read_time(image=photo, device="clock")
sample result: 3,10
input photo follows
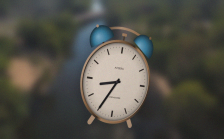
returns 8,35
